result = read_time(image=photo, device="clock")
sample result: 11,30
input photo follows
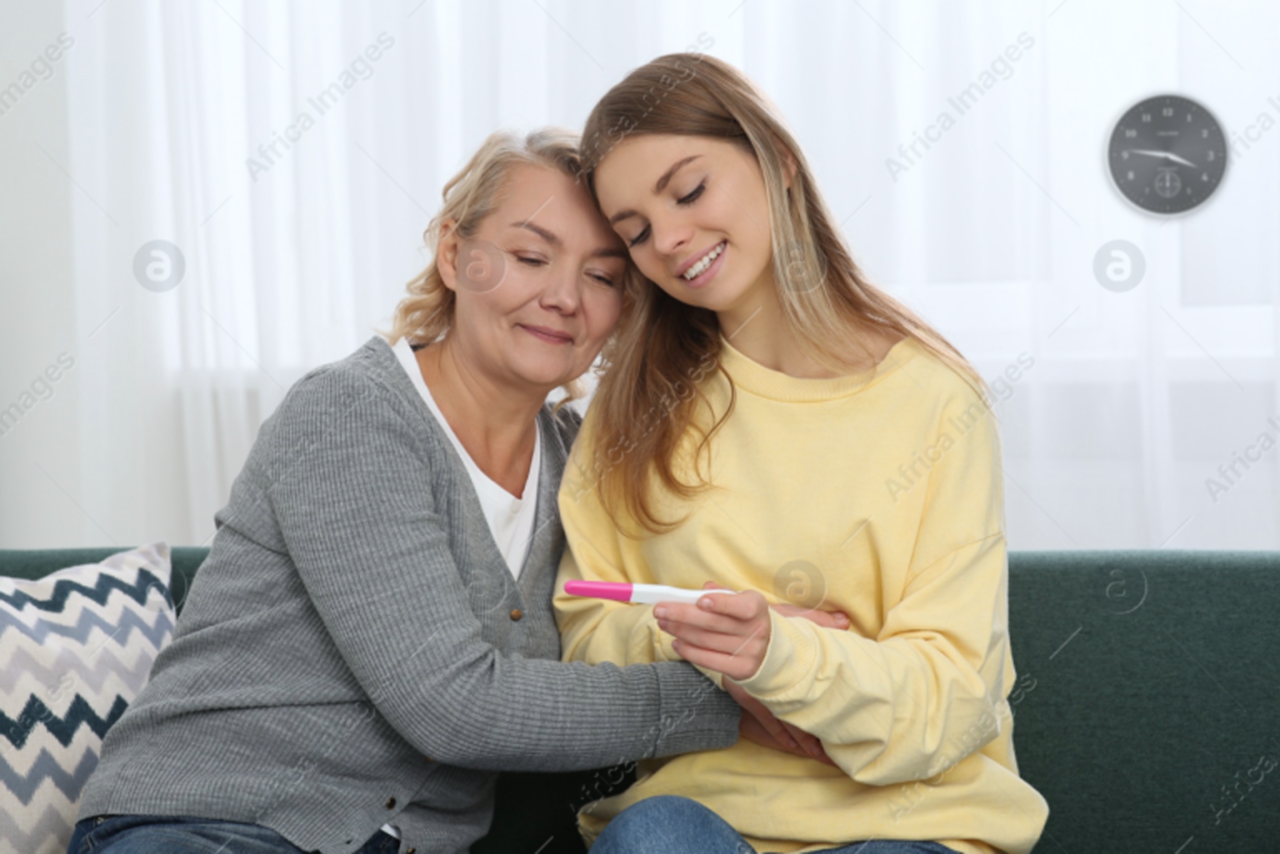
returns 3,46
